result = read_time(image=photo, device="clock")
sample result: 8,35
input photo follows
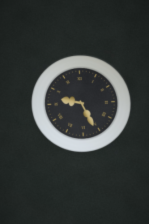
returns 9,26
